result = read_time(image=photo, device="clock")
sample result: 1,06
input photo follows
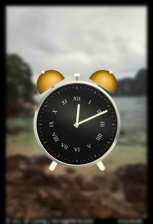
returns 12,11
